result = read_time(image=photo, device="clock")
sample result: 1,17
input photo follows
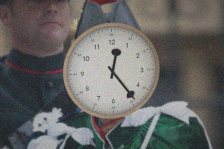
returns 12,24
